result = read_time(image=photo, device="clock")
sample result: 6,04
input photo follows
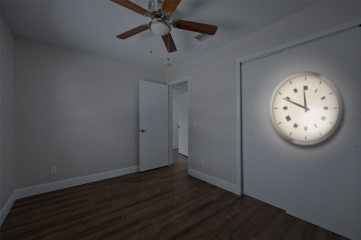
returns 11,49
